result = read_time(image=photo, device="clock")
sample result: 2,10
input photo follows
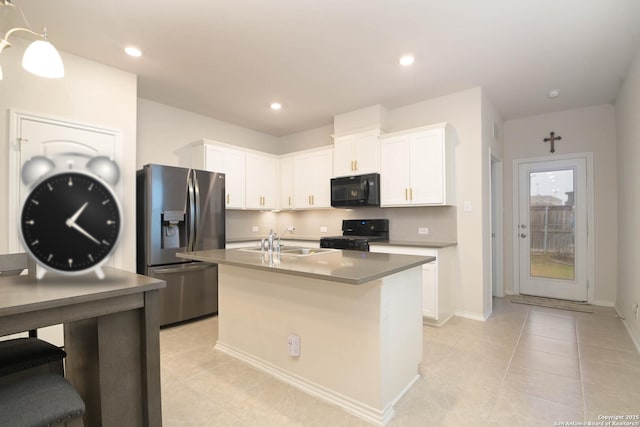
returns 1,21
